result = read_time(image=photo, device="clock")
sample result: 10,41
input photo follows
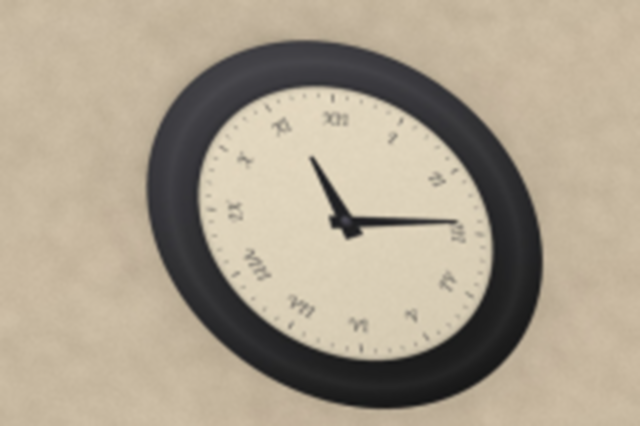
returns 11,14
